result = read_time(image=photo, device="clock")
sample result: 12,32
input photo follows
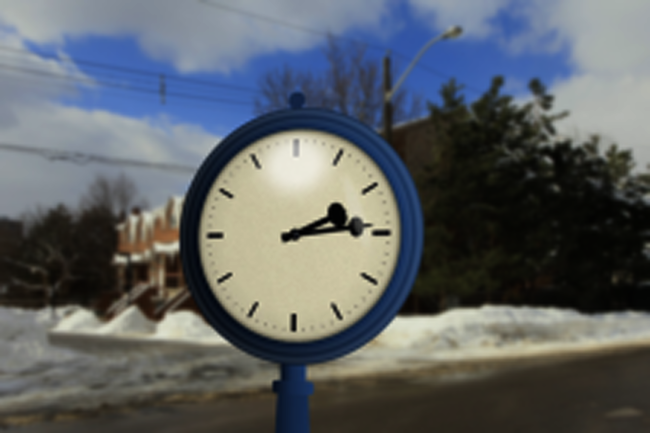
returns 2,14
